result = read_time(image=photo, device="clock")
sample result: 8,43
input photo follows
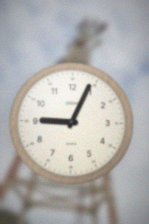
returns 9,04
